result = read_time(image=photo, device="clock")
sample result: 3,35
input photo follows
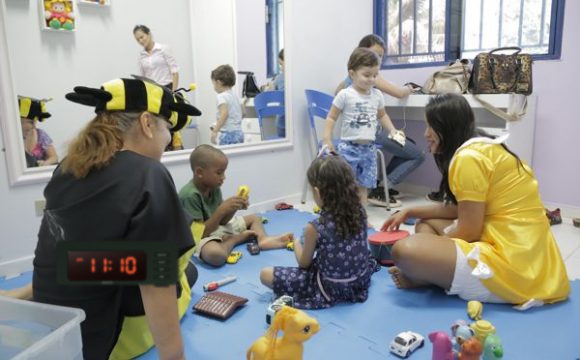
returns 11,10
